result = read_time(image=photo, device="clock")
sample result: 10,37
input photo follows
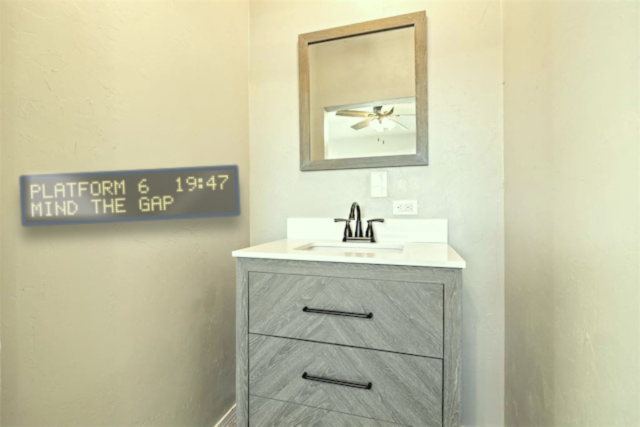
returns 19,47
